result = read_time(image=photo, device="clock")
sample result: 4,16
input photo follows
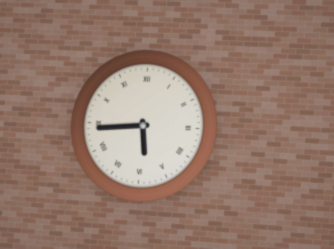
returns 5,44
